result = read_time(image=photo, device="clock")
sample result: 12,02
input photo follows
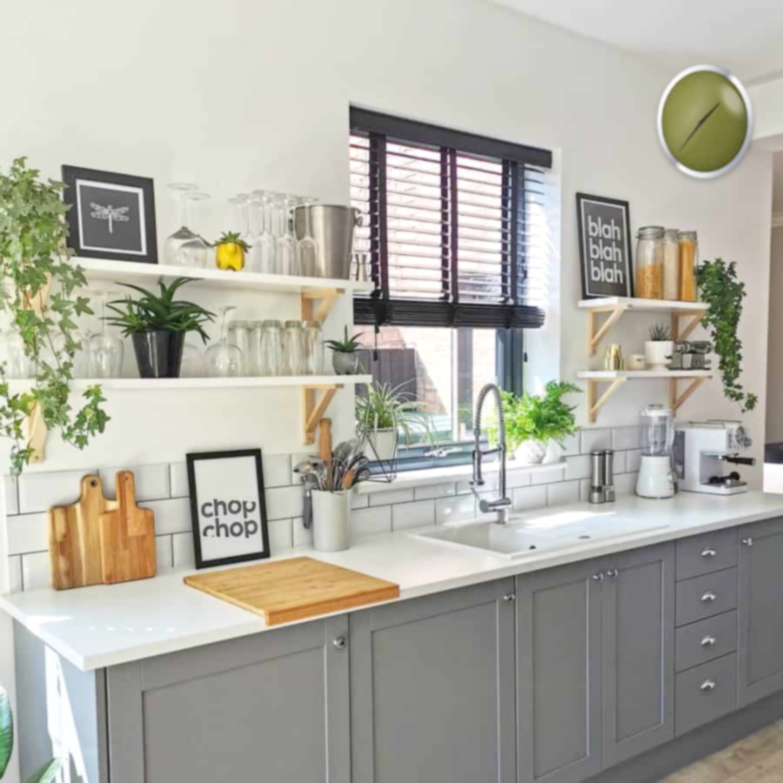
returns 1,37
